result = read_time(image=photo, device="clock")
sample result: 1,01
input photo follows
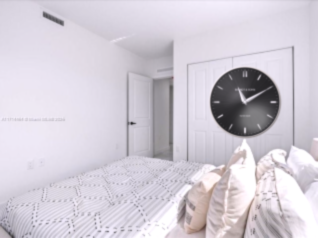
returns 11,10
